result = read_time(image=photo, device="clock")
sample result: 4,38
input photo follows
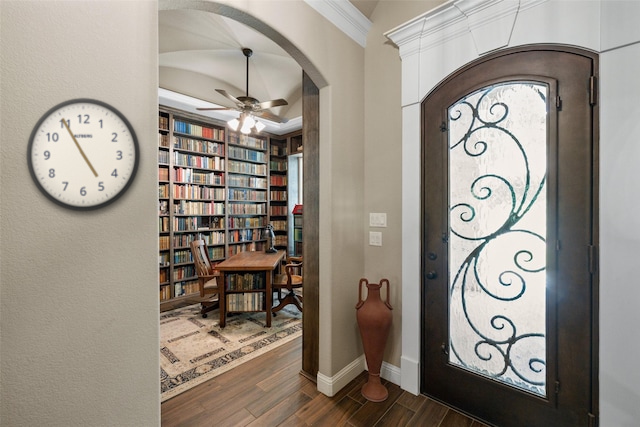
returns 4,55
